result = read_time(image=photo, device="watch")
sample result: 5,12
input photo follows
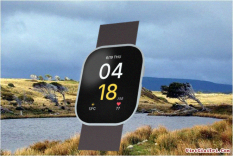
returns 4,18
